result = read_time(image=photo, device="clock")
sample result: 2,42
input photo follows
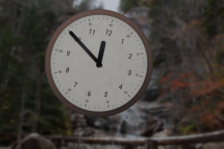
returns 11,50
